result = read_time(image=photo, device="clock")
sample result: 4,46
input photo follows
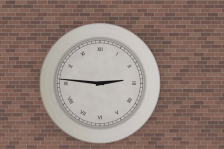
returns 2,46
